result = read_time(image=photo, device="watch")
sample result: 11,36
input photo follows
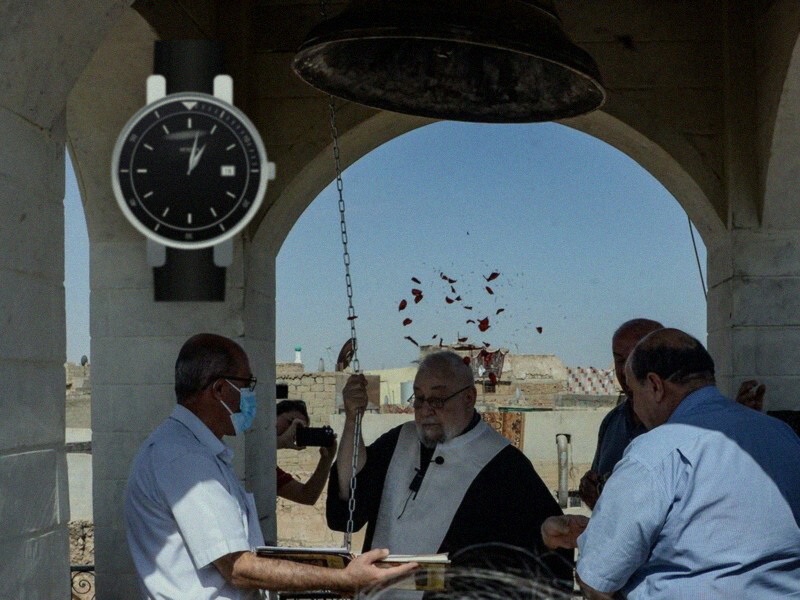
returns 1,02
